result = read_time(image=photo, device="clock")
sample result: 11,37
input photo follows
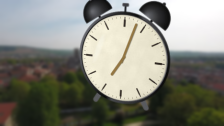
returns 7,03
